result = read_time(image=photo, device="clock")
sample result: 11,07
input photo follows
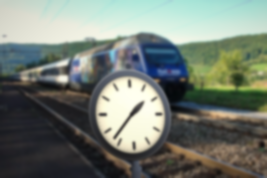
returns 1,37
